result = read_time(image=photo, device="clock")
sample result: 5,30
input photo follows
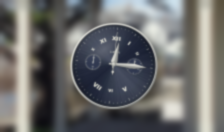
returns 12,15
